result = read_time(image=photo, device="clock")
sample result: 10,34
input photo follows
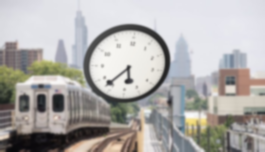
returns 5,37
